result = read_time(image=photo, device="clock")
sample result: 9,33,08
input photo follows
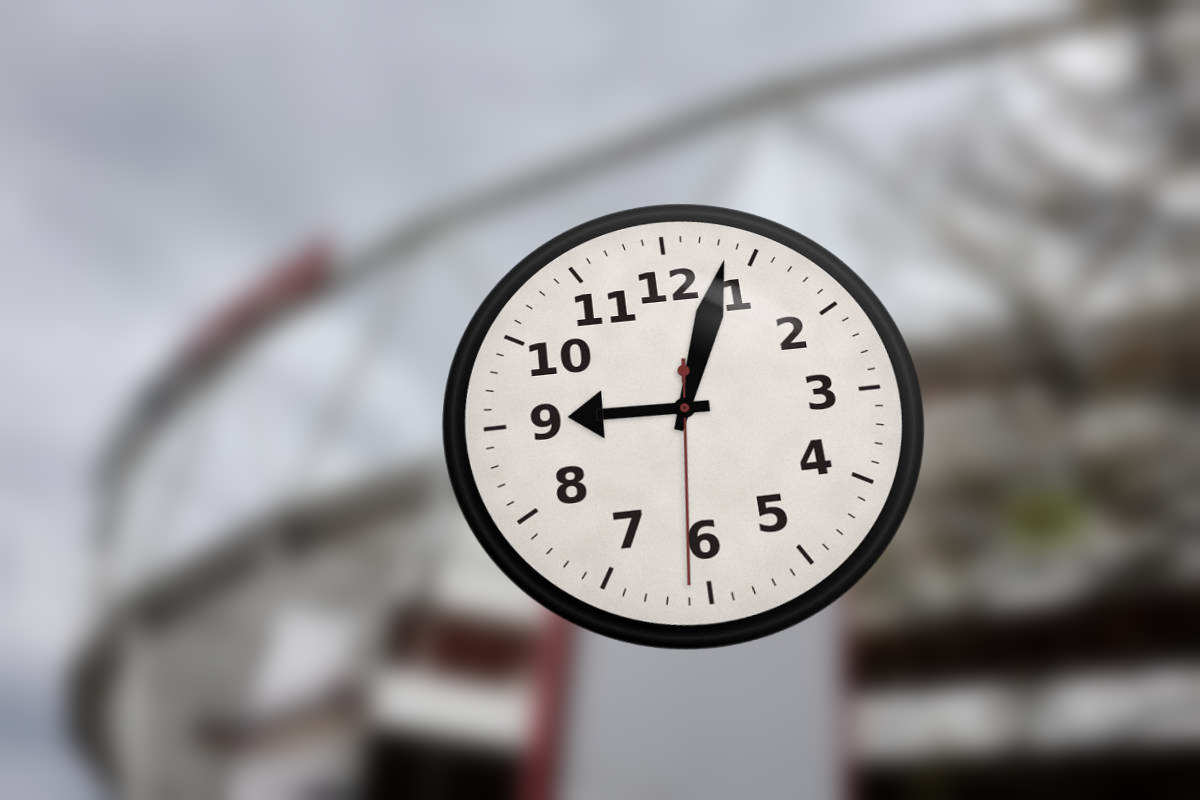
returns 9,03,31
